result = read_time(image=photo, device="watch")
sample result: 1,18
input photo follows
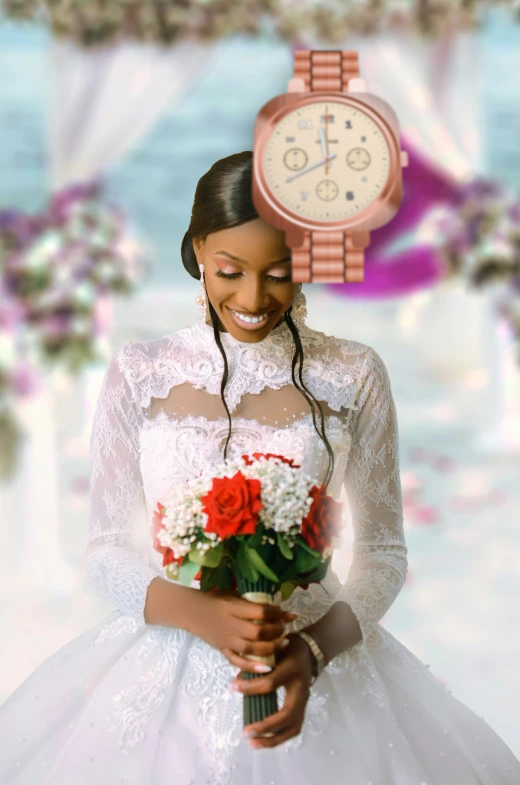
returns 11,40
